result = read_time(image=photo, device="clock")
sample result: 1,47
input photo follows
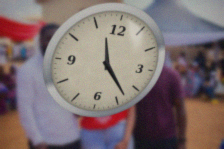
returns 11,23
